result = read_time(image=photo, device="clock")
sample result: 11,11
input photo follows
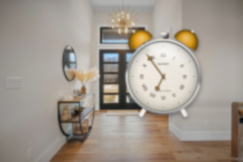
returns 6,54
